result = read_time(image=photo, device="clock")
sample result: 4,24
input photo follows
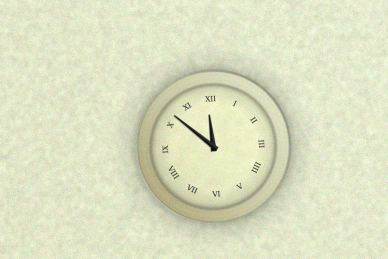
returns 11,52
